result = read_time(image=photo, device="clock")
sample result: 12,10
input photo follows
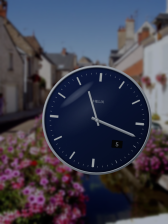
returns 11,18
